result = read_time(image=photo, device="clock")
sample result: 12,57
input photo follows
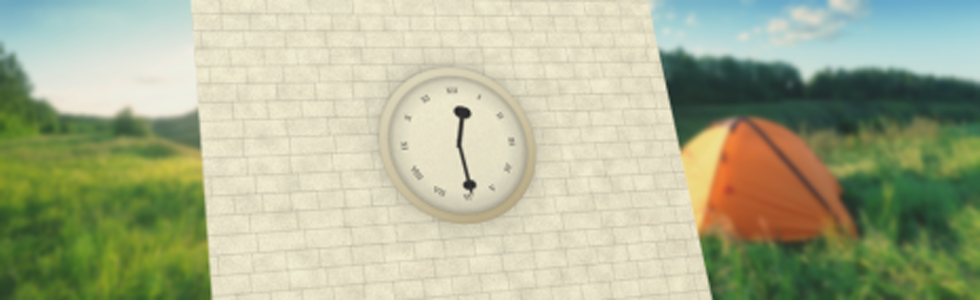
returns 12,29
